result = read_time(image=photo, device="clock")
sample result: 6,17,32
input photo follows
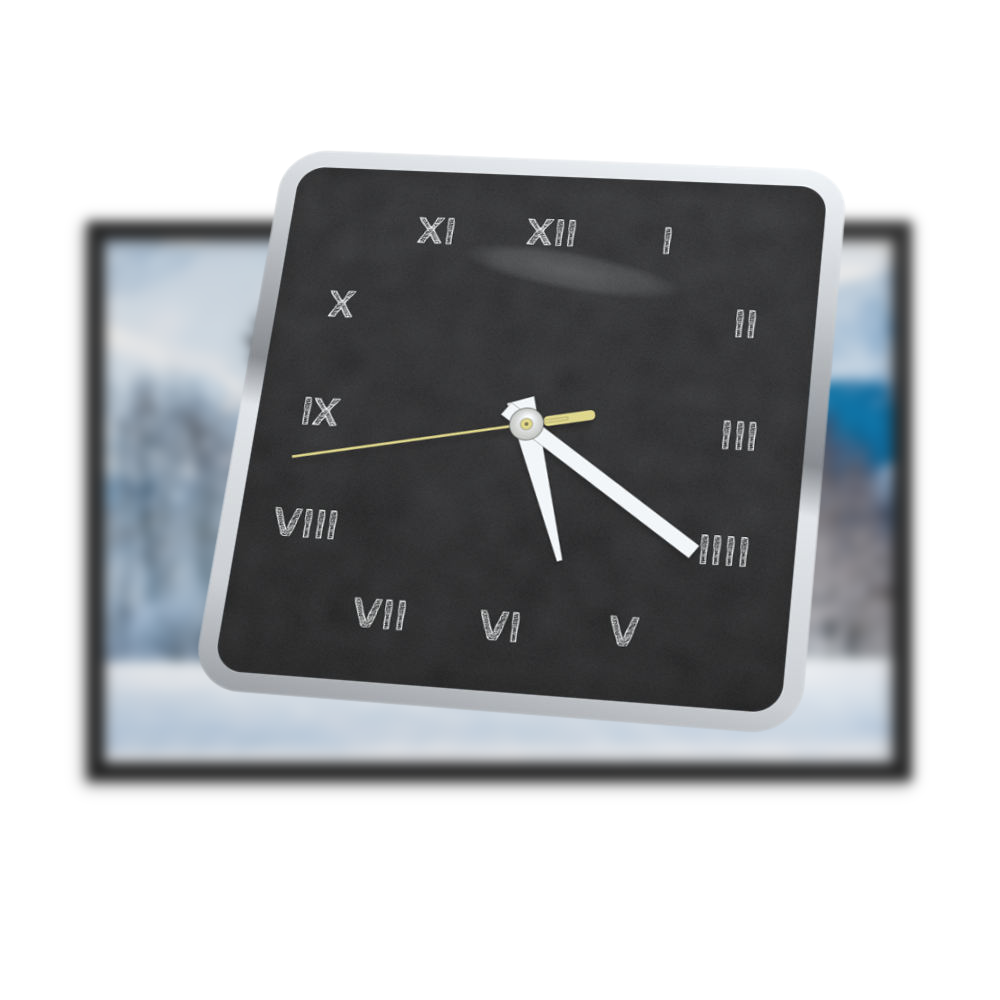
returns 5,20,43
